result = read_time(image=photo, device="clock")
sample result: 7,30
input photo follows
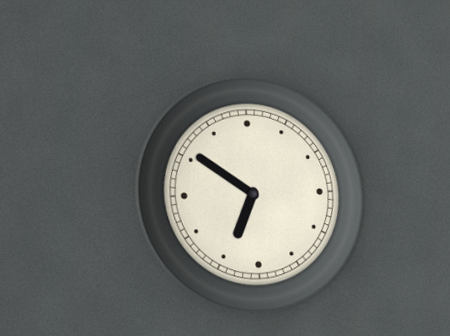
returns 6,51
